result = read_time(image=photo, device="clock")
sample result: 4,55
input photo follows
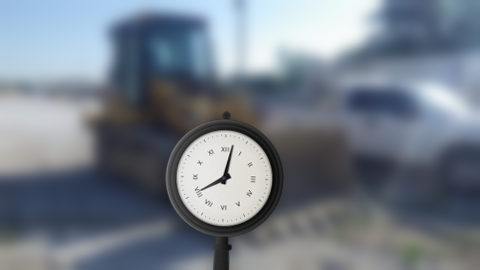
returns 8,02
